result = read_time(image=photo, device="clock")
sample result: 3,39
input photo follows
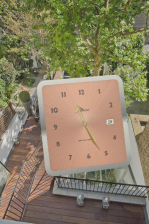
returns 11,26
